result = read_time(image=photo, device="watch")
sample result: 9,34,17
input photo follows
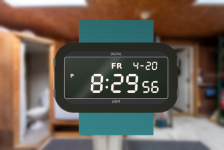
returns 8,29,56
